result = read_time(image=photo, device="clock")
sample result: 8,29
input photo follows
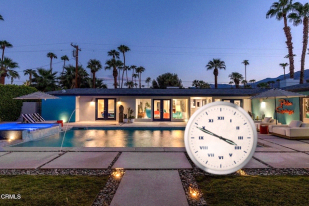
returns 3,49
